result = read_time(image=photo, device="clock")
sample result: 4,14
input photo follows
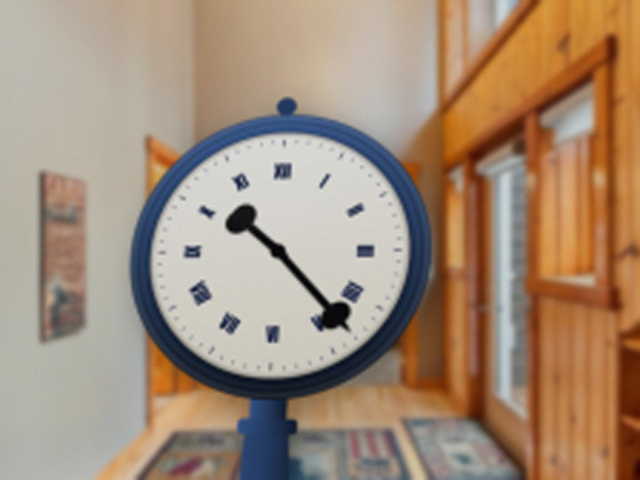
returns 10,23
